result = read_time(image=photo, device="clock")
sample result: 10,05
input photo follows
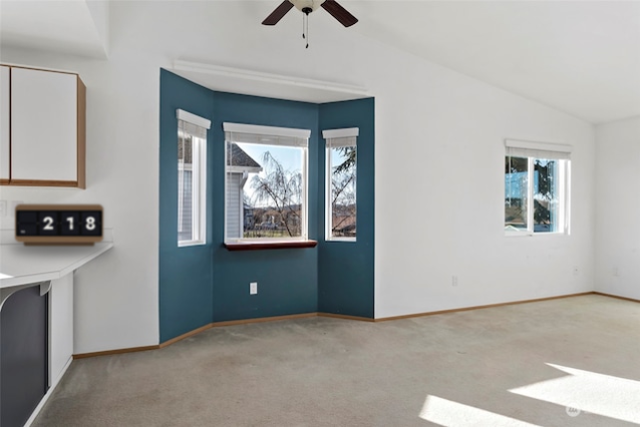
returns 2,18
